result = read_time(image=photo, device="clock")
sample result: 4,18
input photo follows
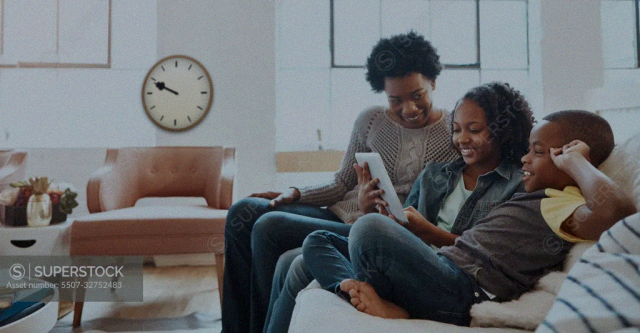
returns 9,49
